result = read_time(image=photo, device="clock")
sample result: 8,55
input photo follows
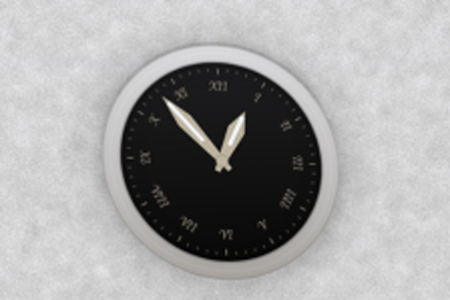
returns 12,53
